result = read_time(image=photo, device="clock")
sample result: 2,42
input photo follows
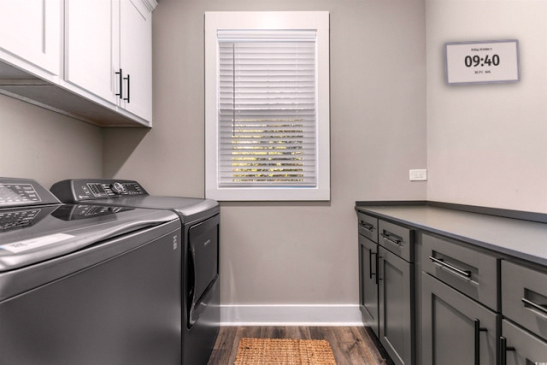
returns 9,40
